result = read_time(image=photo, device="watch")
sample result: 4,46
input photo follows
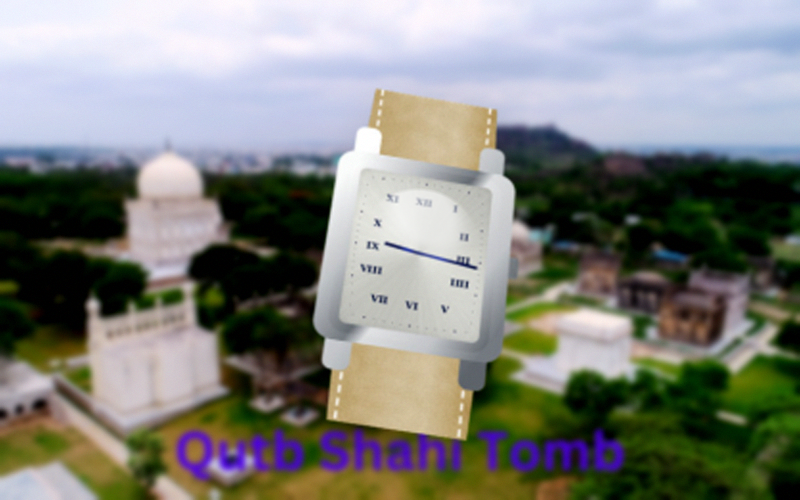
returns 9,16
